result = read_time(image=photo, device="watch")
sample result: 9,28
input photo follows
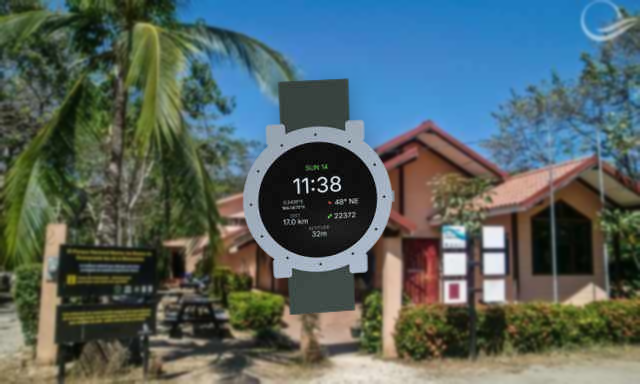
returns 11,38
